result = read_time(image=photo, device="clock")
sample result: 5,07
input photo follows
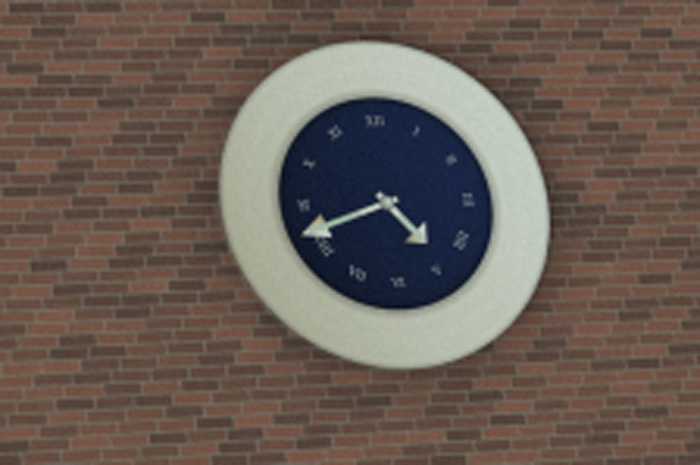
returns 4,42
